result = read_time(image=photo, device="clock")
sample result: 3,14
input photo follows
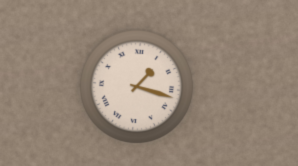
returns 1,17
